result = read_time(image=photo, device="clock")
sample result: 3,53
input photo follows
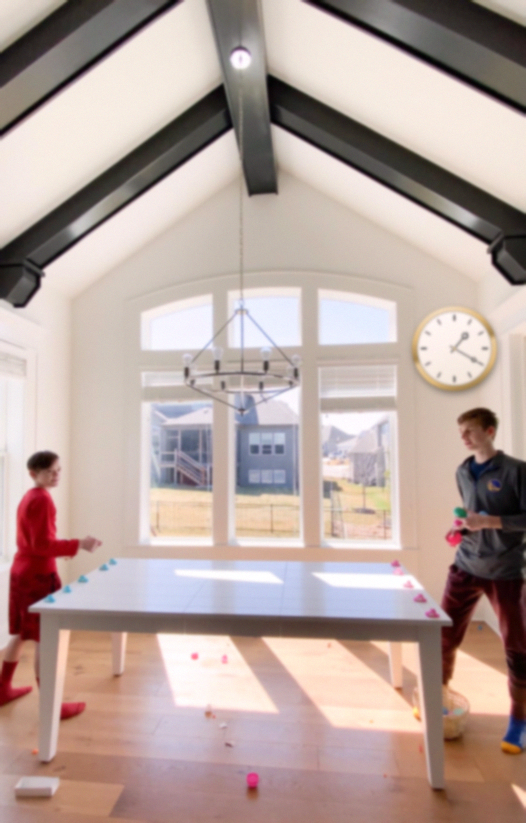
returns 1,20
